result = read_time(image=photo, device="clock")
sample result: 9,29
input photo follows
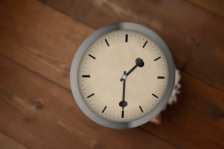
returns 1,30
